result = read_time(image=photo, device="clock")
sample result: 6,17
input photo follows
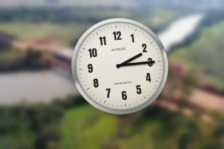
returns 2,15
